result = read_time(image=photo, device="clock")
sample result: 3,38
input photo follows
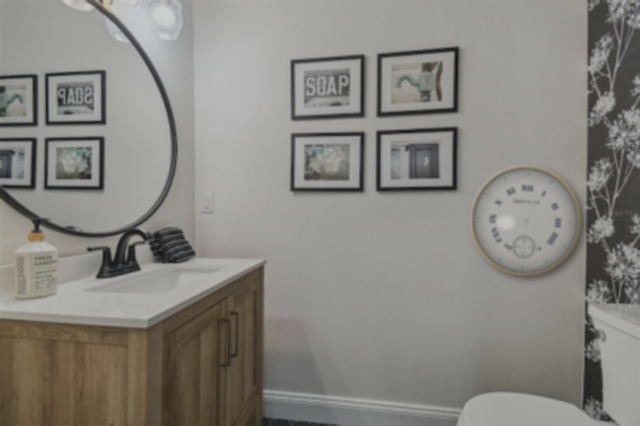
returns 12,39
